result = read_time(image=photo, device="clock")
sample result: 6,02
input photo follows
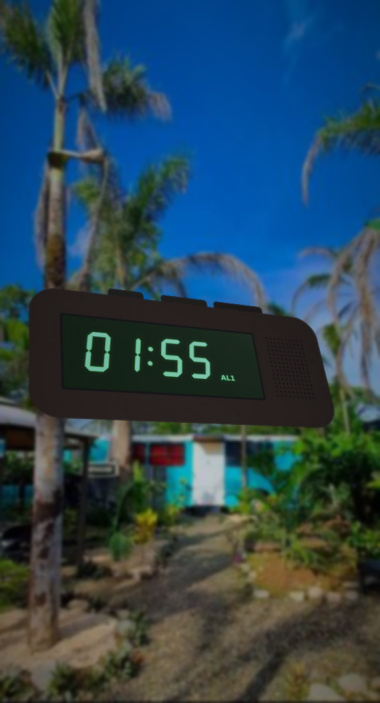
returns 1,55
